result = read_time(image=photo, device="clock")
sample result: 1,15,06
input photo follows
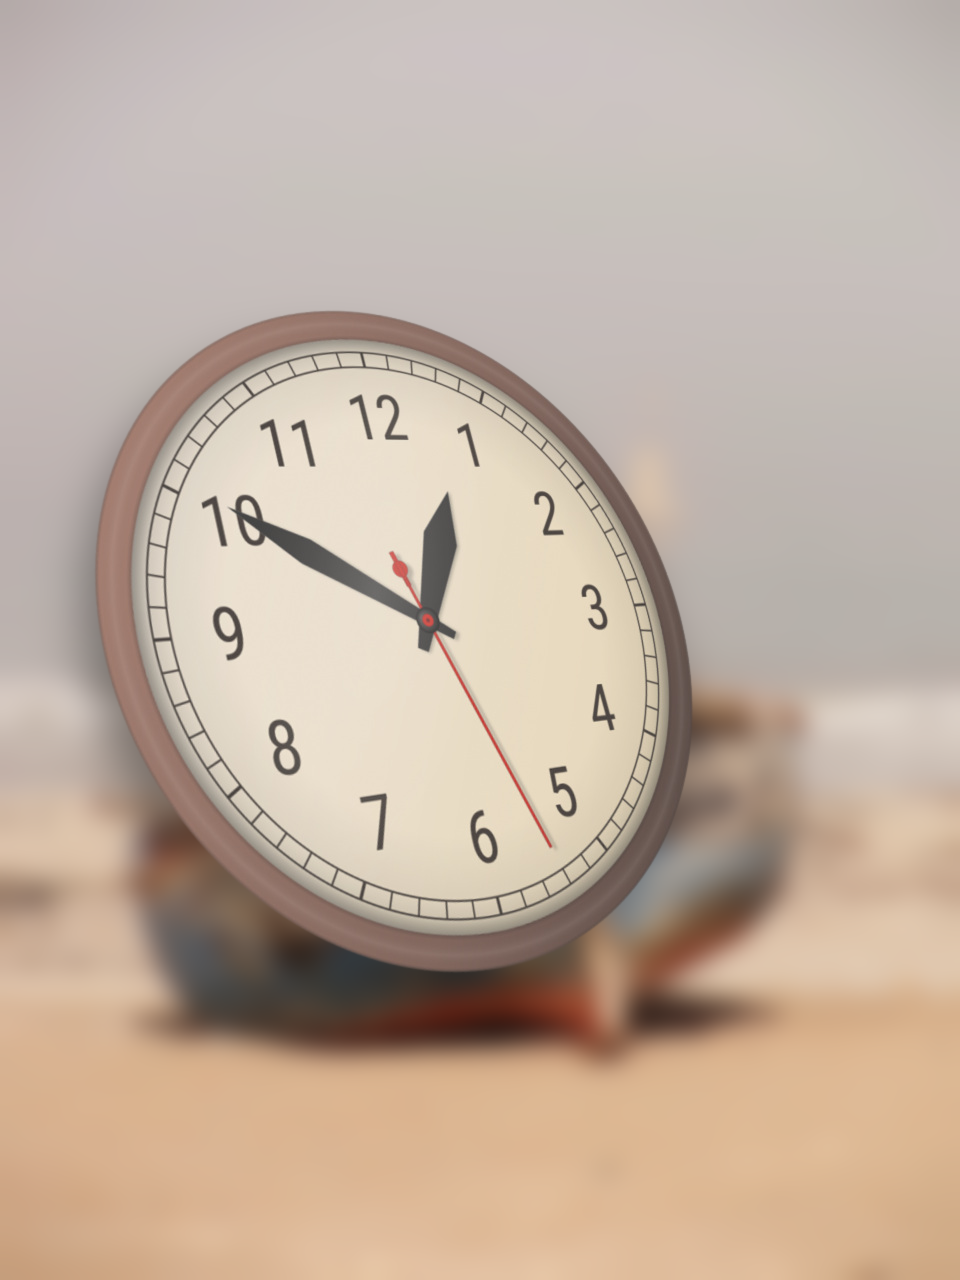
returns 12,50,27
